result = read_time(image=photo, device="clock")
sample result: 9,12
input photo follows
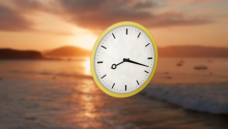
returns 8,18
